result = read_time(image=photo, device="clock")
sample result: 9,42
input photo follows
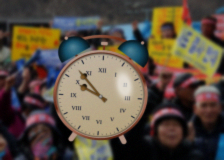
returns 9,53
